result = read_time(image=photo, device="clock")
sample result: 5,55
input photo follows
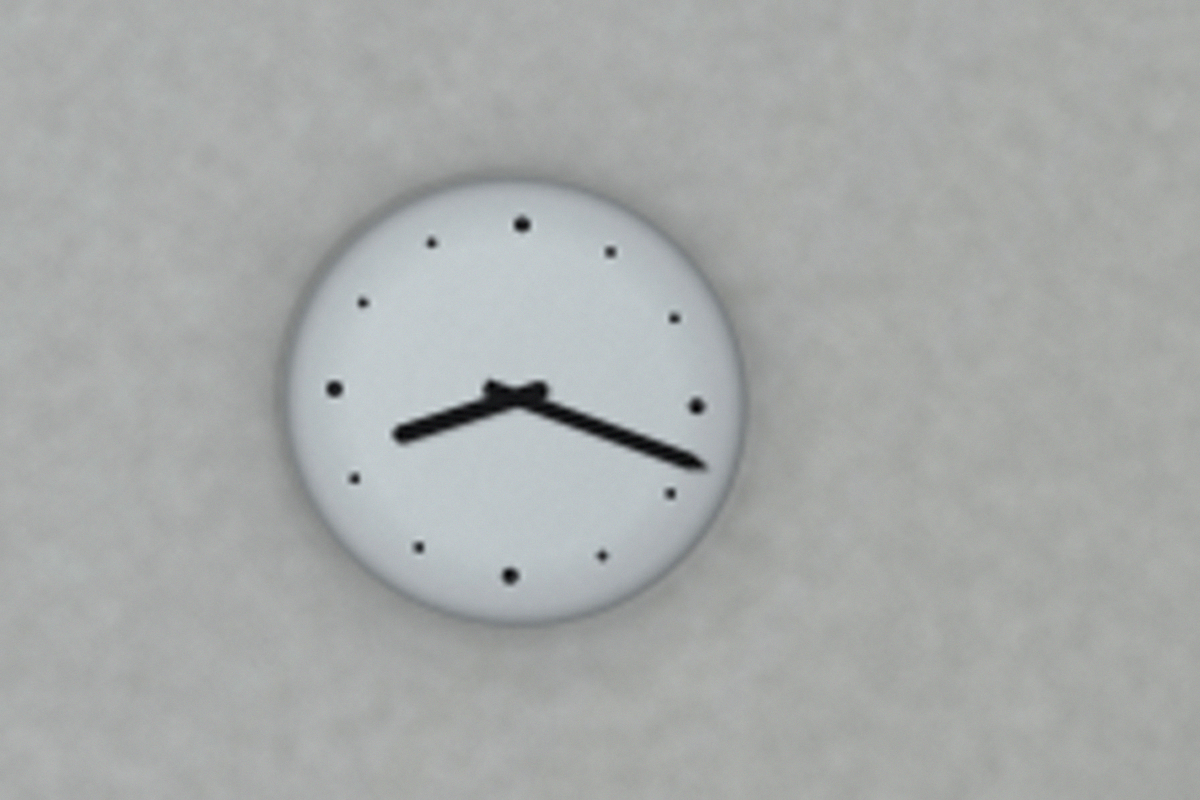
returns 8,18
